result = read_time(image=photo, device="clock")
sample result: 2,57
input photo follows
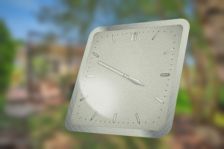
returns 3,49
